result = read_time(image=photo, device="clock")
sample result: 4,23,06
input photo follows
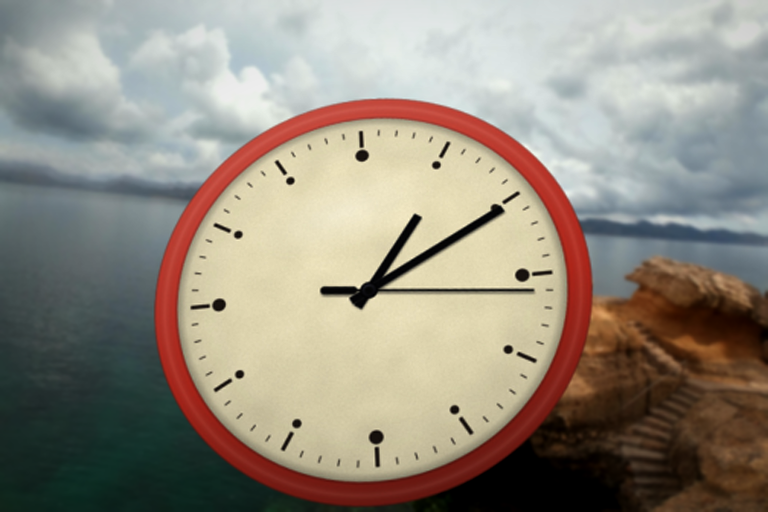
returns 1,10,16
